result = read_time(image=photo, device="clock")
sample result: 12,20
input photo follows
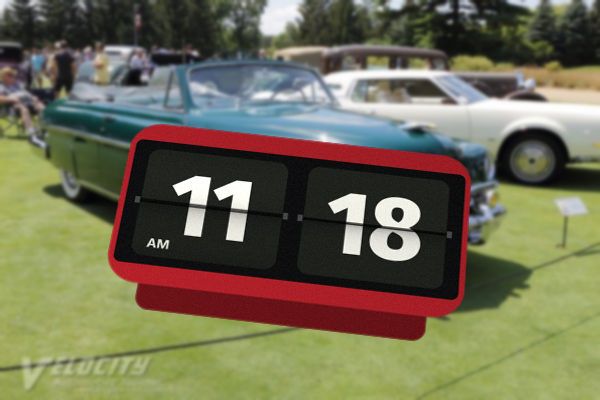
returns 11,18
